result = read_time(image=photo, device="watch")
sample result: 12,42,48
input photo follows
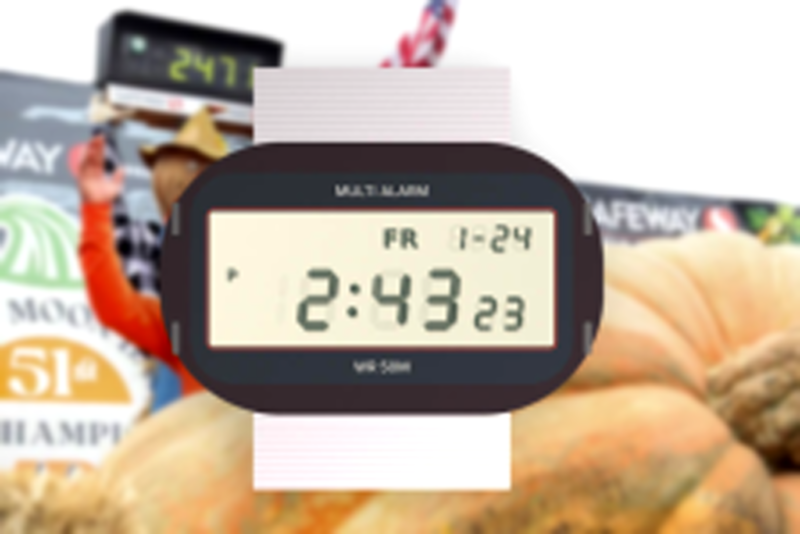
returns 2,43,23
